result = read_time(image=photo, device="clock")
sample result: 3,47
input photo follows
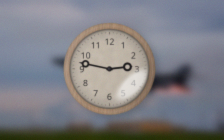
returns 2,47
